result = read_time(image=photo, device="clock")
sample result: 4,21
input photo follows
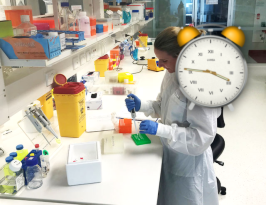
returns 3,46
